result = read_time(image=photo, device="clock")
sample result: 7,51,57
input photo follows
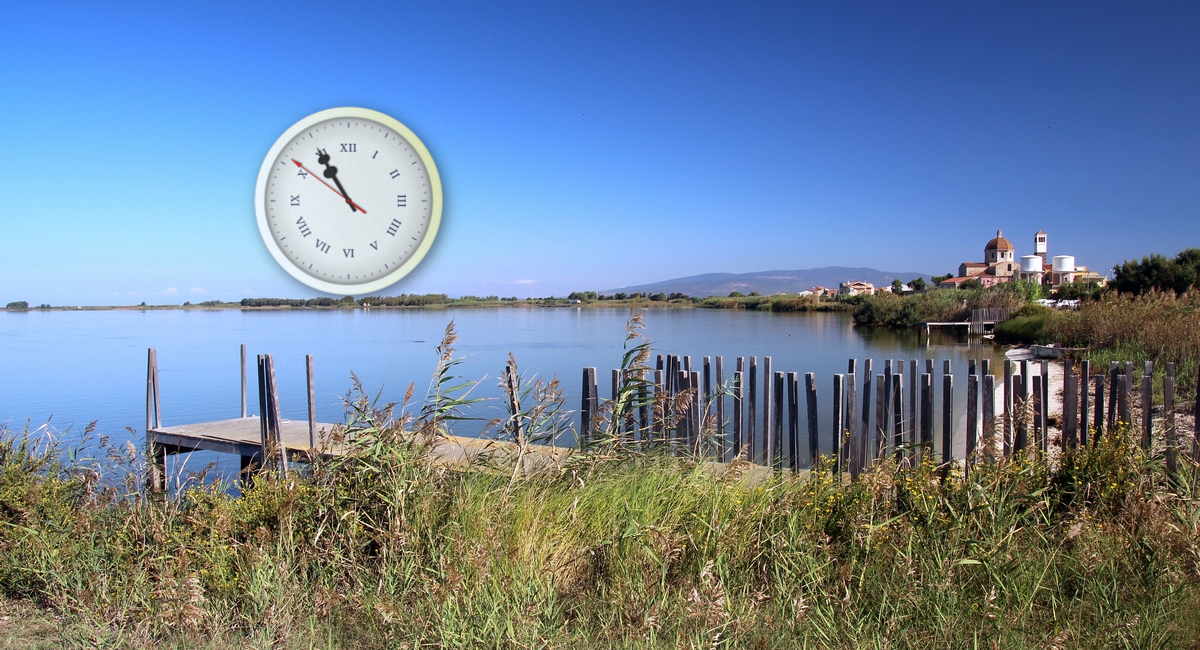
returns 10,54,51
